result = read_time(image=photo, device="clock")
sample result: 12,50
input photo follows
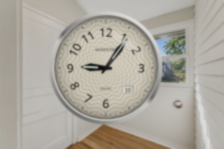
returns 9,06
